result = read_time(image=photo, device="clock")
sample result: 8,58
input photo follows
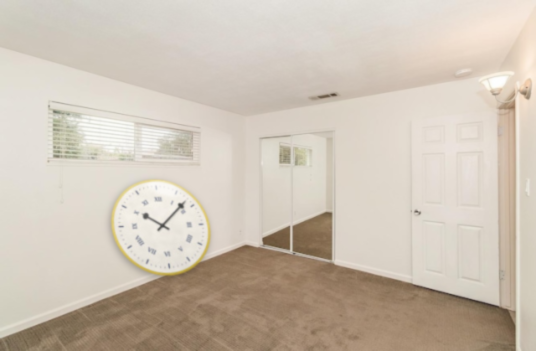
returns 10,08
